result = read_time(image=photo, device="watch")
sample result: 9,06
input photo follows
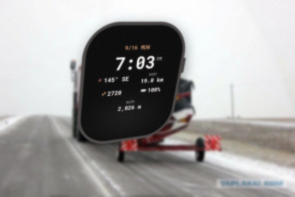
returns 7,03
